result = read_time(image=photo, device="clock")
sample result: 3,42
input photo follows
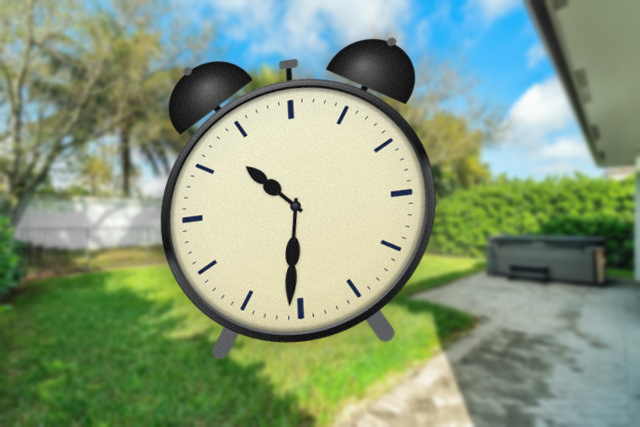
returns 10,31
